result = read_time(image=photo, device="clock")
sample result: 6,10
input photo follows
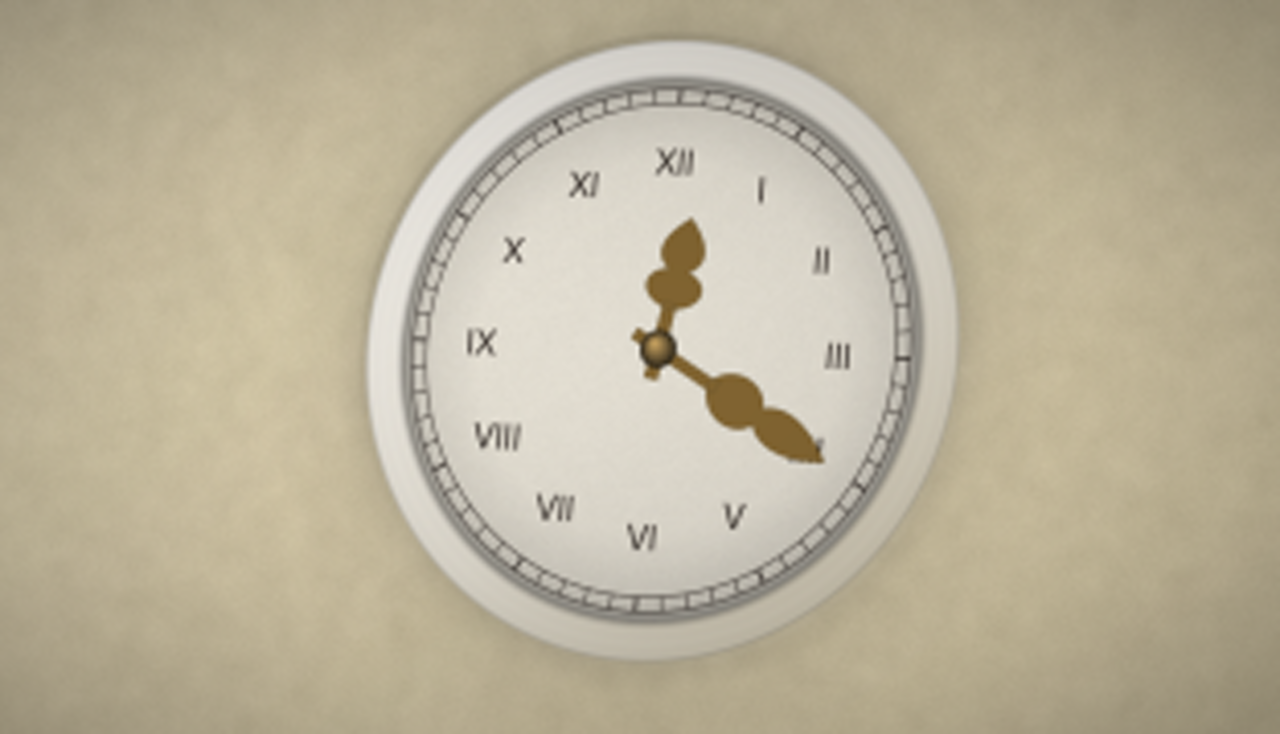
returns 12,20
